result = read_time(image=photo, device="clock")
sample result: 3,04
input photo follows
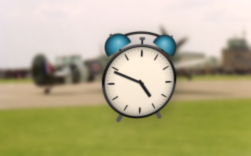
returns 4,49
